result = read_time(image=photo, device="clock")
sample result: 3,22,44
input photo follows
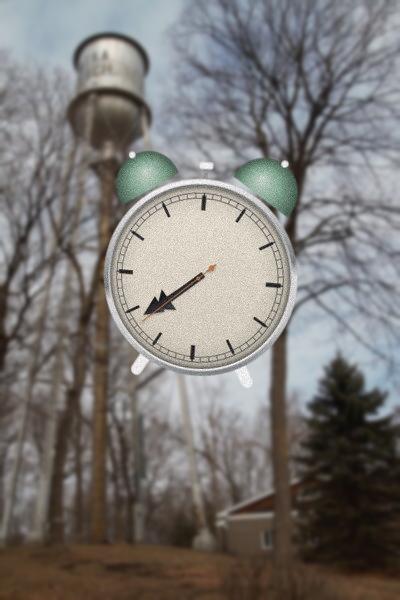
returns 7,38,38
